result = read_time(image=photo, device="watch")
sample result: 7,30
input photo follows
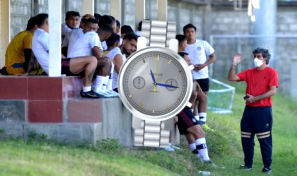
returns 11,16
